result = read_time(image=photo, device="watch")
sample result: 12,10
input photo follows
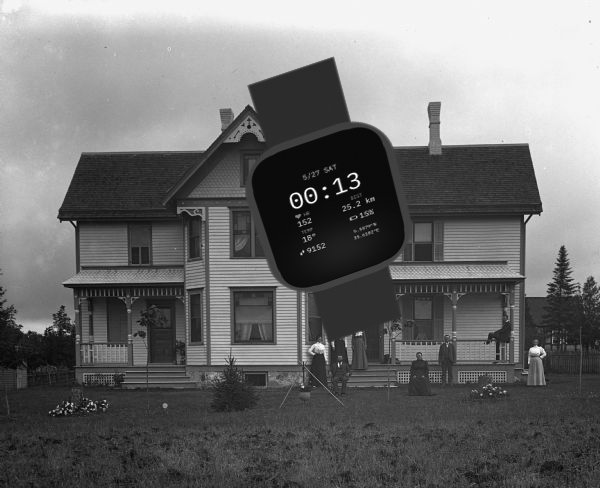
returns 0,13
